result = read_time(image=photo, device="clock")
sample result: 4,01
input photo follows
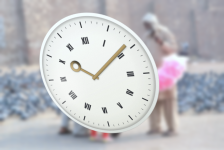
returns 10,09
